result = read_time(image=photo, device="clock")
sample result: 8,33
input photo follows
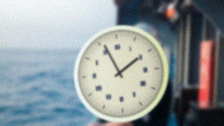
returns 1,56
